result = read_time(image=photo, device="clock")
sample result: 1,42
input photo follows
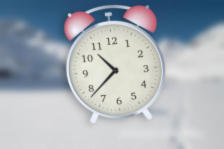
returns 10,38
